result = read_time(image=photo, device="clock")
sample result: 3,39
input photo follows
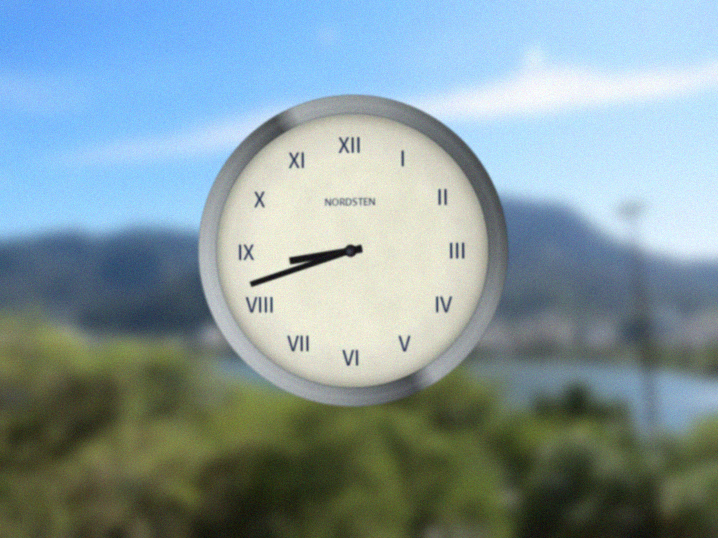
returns 8,42
